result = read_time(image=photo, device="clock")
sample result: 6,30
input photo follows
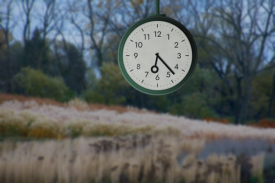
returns 6,23
